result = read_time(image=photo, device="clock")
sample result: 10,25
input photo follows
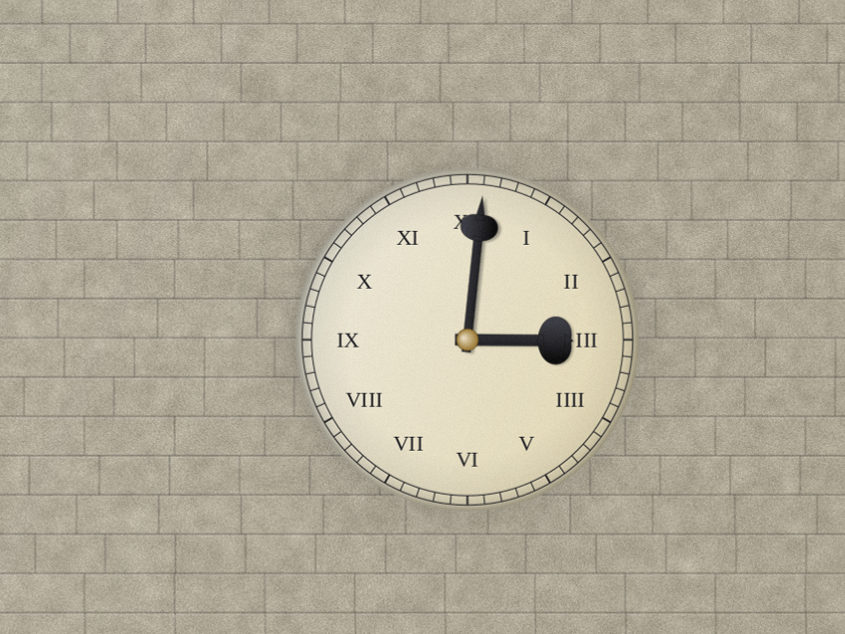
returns 3,01
